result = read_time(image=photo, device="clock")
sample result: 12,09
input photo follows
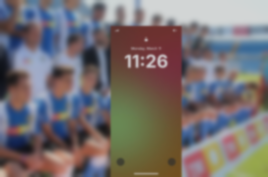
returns 11,26
